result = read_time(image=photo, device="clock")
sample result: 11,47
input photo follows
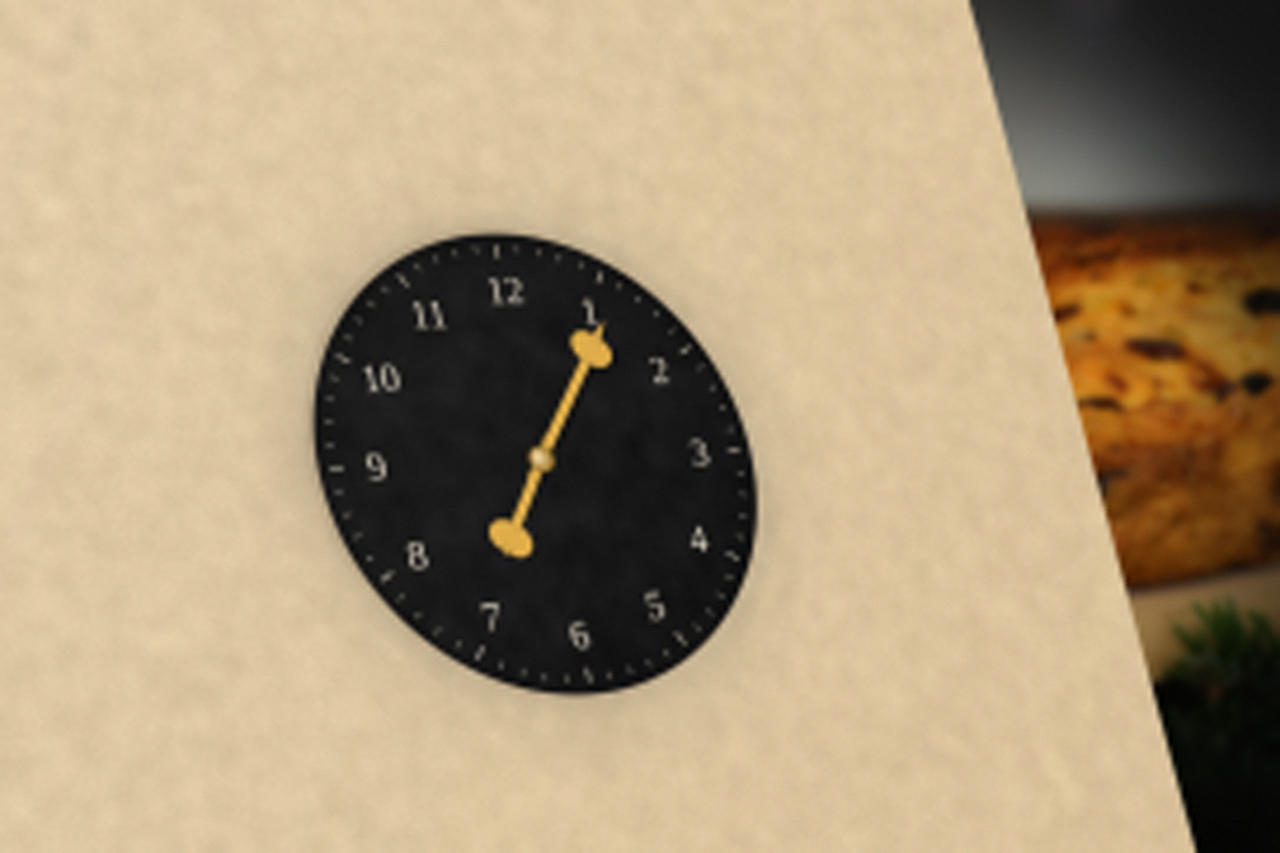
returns 7,06
